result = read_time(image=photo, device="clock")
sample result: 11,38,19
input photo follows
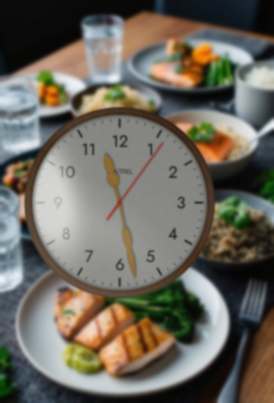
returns 11,28,06
